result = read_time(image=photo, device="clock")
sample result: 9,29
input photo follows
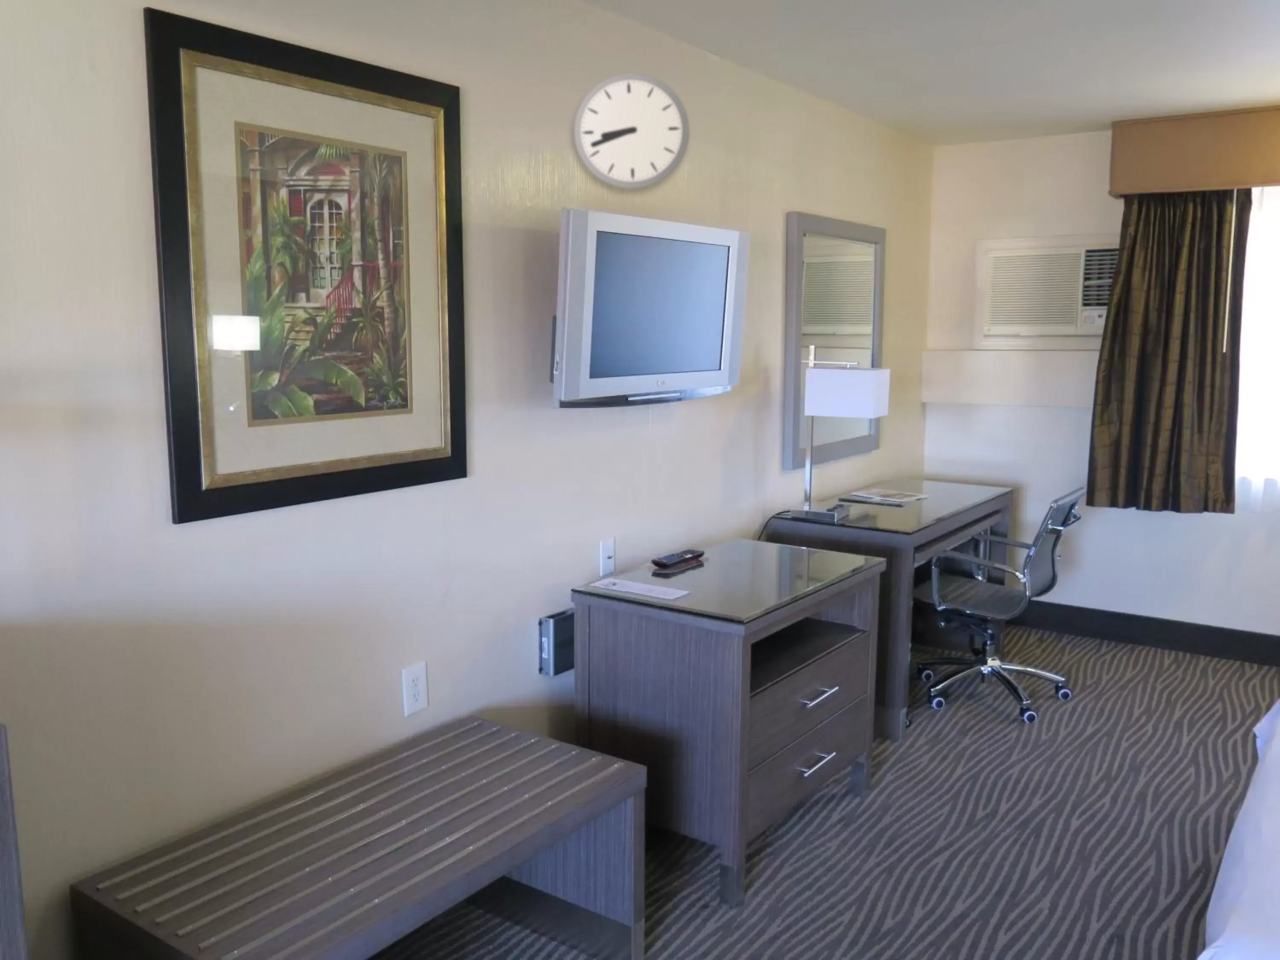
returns 8,42
